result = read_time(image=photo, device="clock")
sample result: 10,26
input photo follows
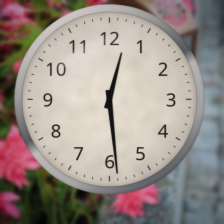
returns 12,29
